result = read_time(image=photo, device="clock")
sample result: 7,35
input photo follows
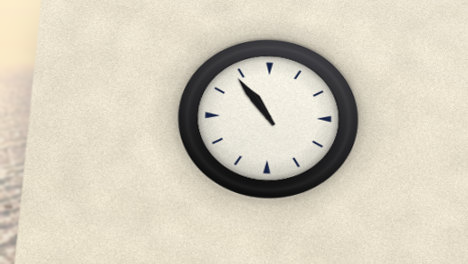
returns 10,54
